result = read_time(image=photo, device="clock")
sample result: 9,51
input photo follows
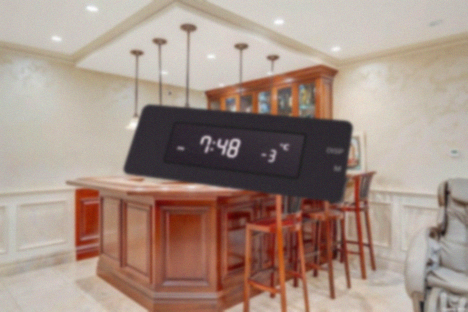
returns 7,48
